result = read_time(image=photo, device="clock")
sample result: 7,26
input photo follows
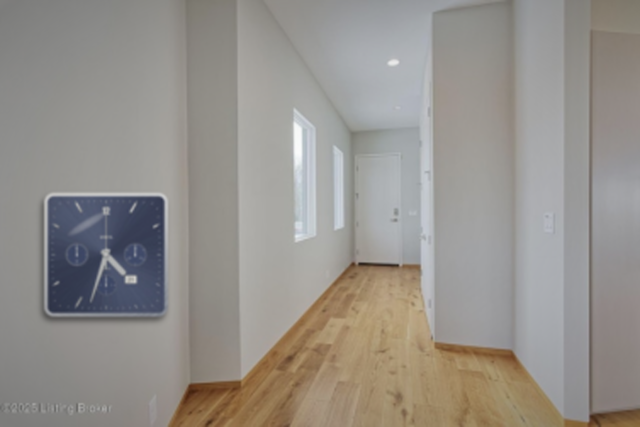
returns 4,33
